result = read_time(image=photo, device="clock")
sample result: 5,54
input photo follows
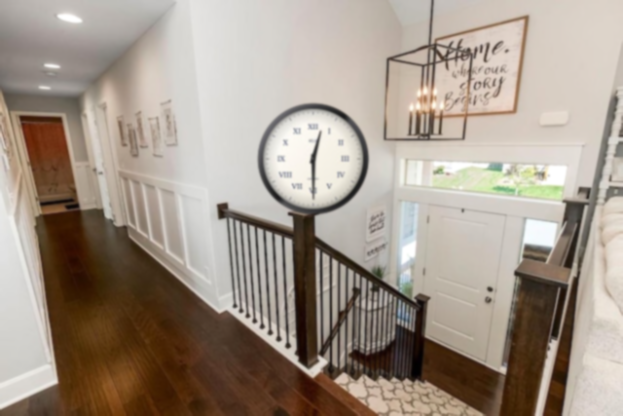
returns 12,30
